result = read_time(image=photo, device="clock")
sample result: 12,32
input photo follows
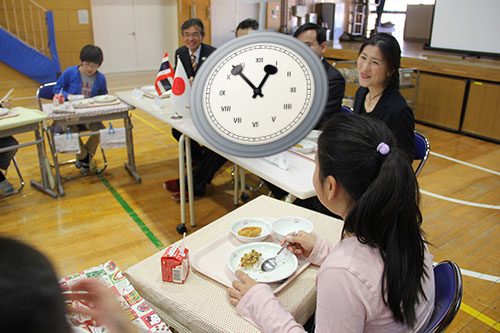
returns 12,53
